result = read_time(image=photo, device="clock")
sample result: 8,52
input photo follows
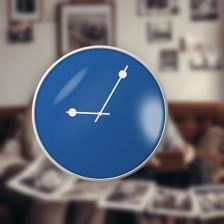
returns 9,05
